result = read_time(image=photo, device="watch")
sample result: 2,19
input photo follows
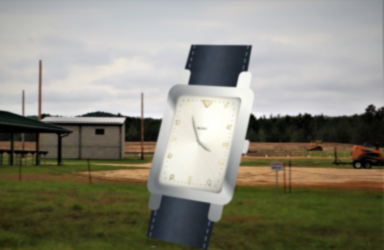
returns 3,55
